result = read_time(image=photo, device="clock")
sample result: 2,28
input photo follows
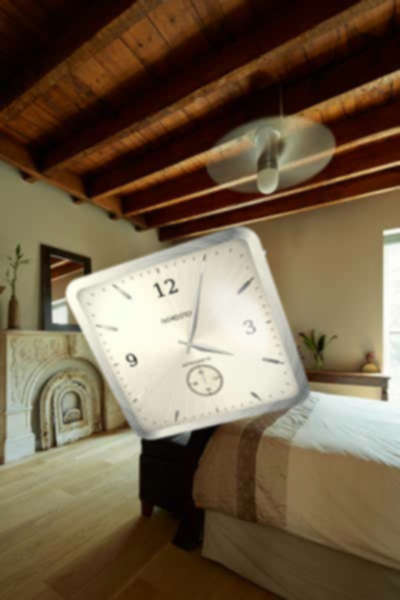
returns 4,05
